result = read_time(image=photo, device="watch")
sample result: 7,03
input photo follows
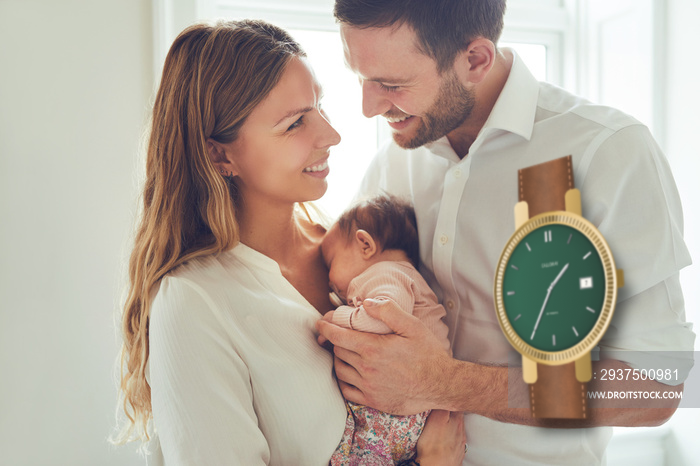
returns 1,35
